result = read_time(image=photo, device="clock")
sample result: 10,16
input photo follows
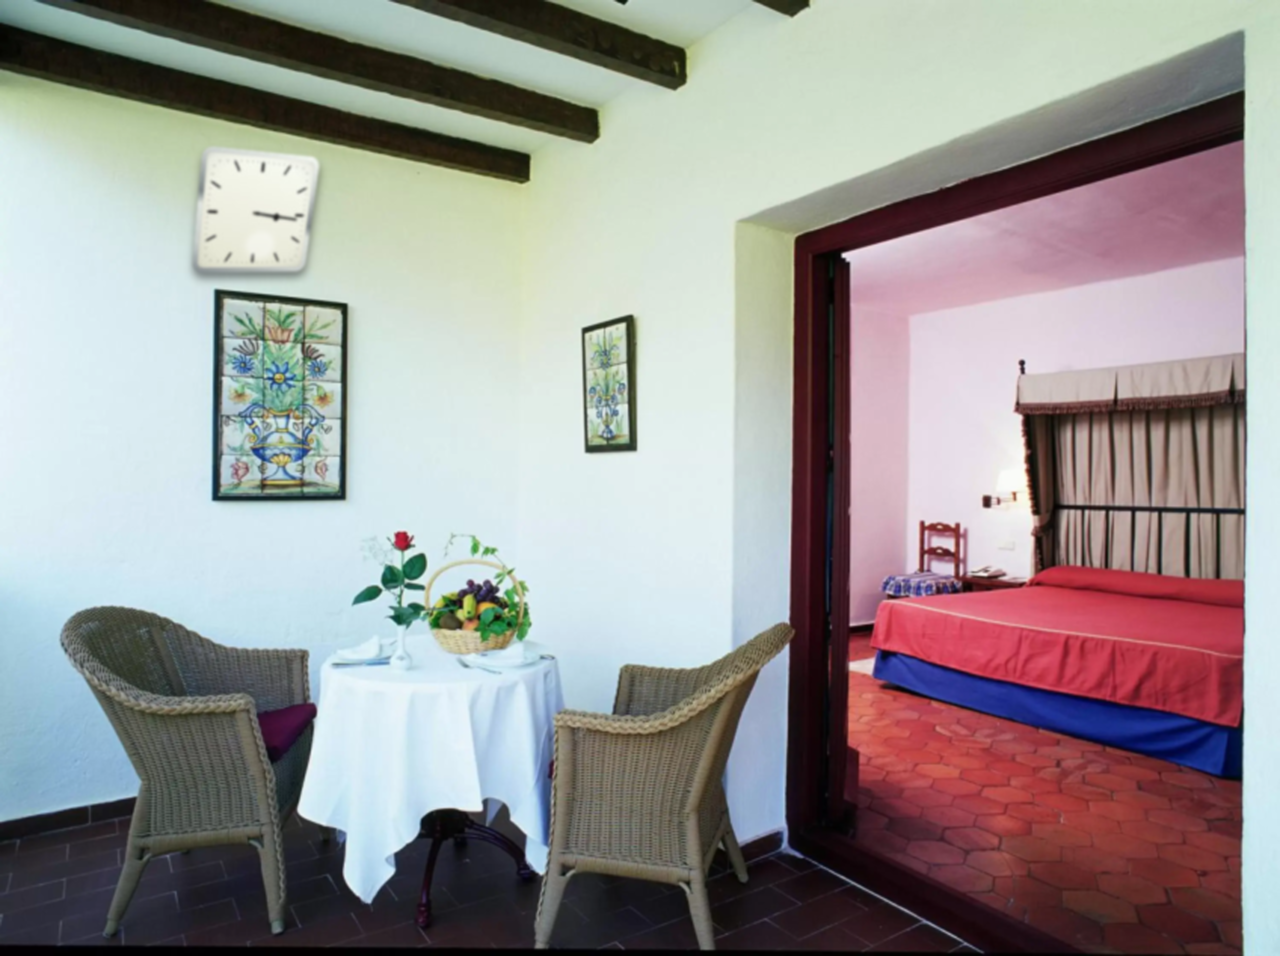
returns 3,16
